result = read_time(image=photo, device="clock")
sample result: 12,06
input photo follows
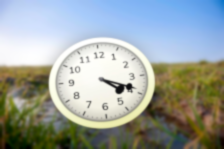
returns 4,19
